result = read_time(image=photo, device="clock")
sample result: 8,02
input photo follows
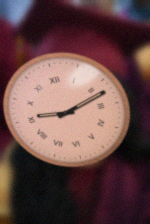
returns 9,12
